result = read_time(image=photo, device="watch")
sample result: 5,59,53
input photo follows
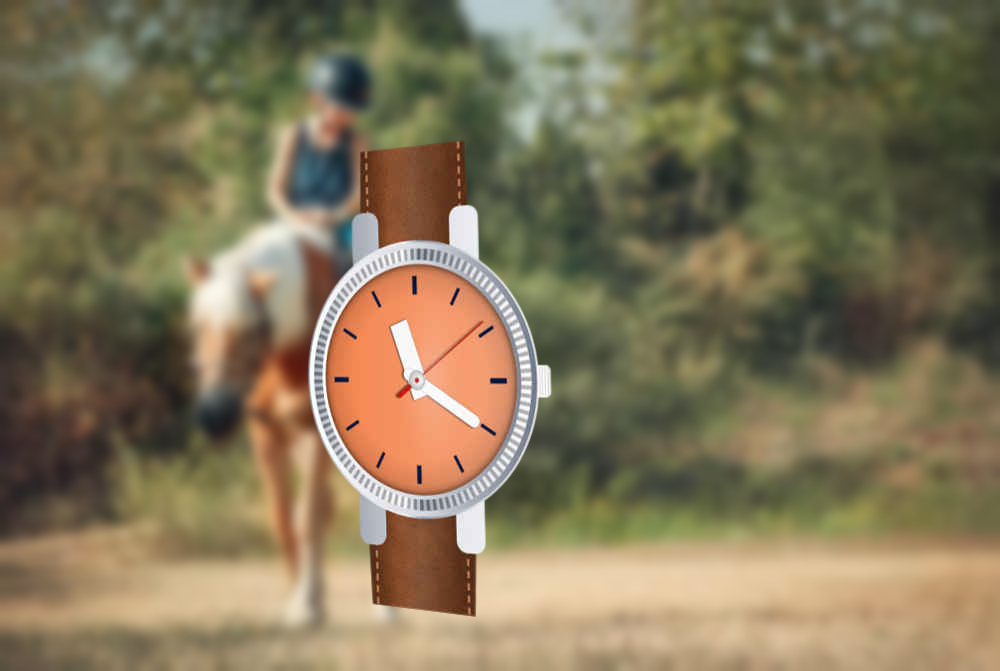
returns 11,20,09
